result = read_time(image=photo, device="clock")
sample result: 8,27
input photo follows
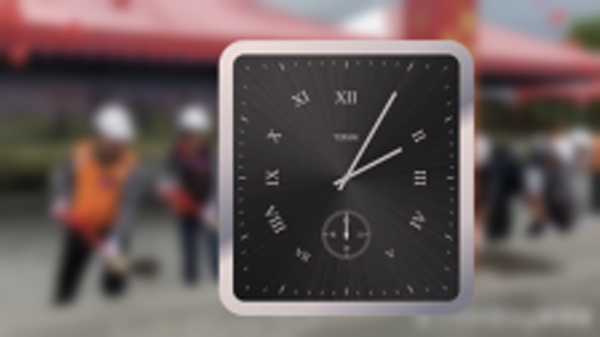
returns 2,05
